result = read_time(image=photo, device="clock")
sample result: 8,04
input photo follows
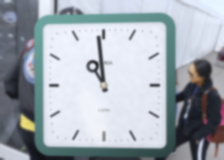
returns 10,59
